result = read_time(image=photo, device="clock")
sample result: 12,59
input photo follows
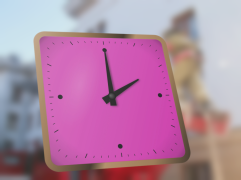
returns 2,00
